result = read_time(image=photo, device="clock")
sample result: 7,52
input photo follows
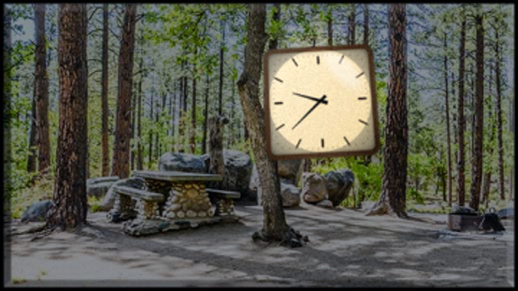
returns 9,38
